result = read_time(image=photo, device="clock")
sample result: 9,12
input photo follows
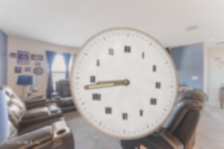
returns 8,43
